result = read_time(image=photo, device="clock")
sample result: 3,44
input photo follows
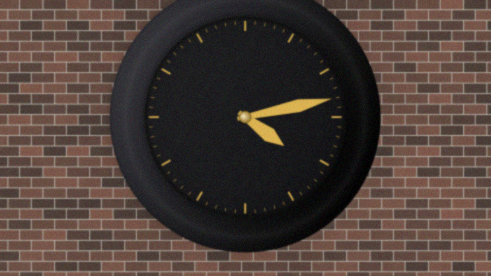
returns 4,13
